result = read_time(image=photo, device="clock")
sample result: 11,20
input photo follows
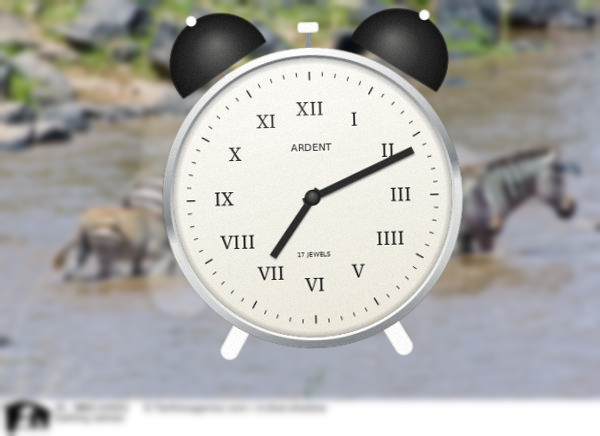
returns 7,11
